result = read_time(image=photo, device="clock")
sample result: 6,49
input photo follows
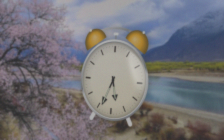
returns 5,34
